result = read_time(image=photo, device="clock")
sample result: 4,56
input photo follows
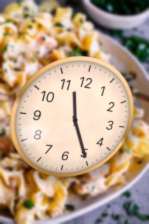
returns 11,25
